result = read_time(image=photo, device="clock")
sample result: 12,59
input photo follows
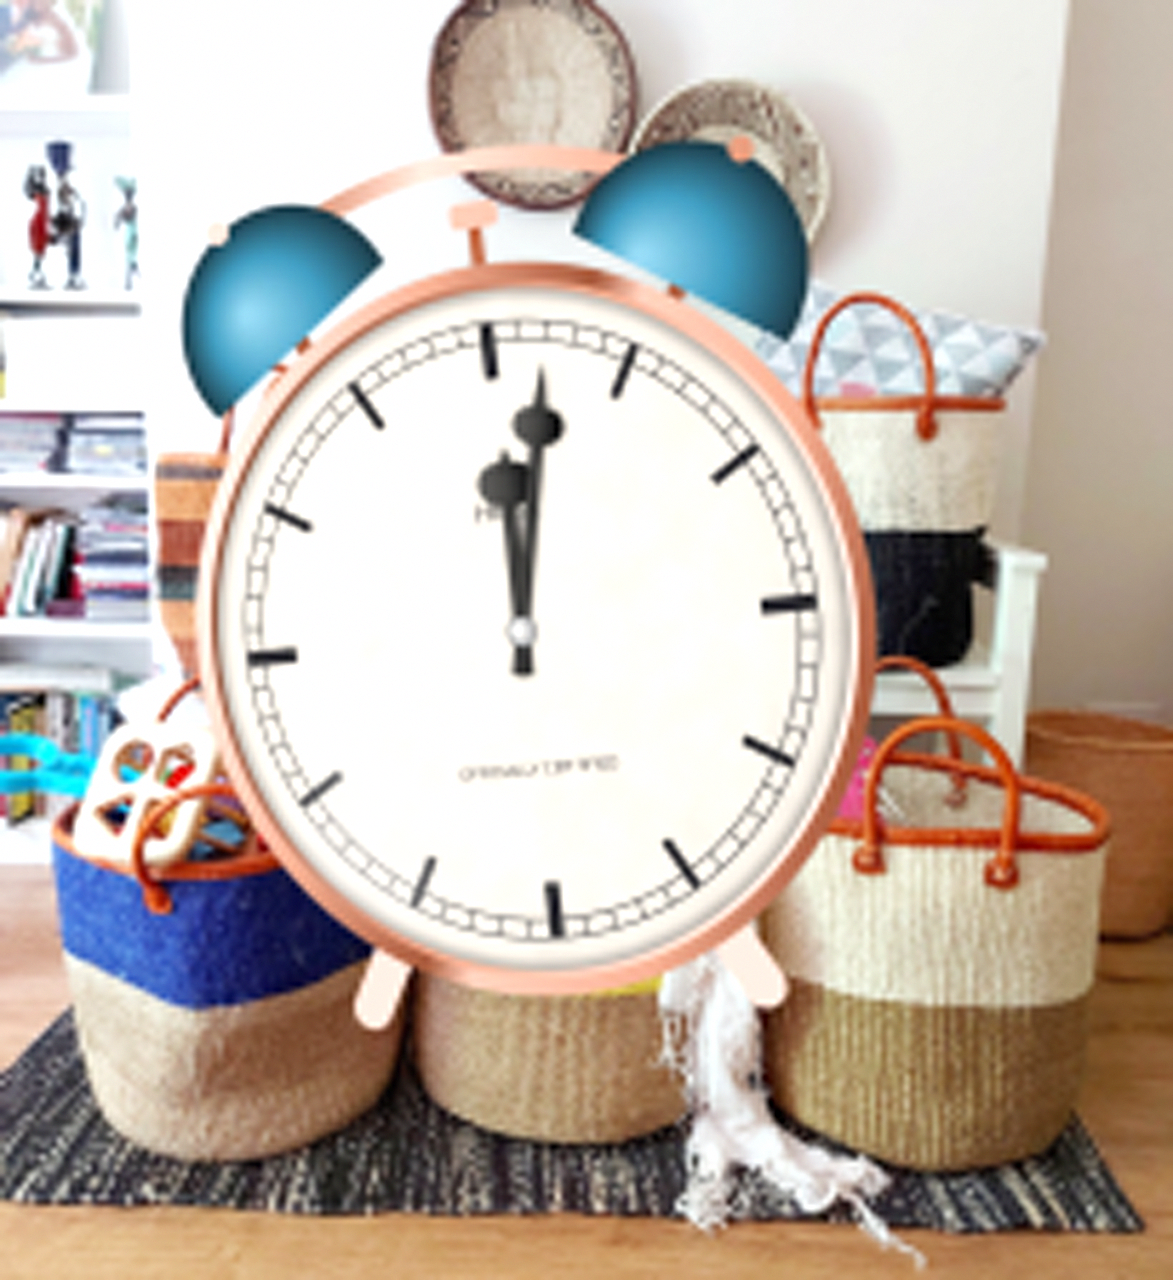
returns 12,02
